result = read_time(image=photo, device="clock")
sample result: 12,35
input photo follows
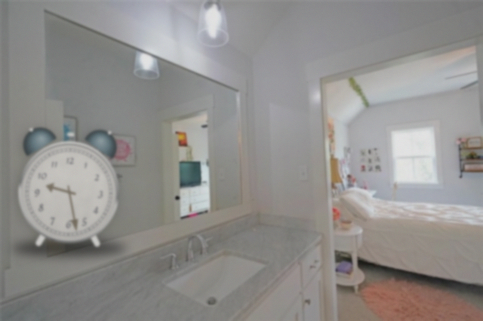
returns 9,28
